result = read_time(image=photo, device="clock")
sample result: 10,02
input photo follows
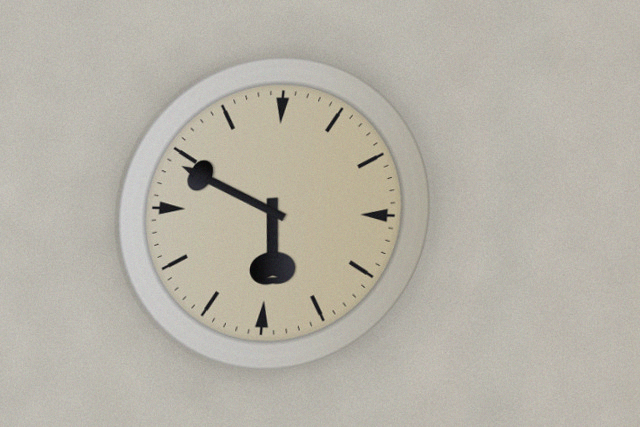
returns 5,49
